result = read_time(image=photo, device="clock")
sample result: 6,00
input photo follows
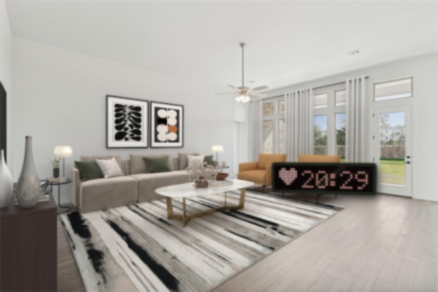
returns 20,29
